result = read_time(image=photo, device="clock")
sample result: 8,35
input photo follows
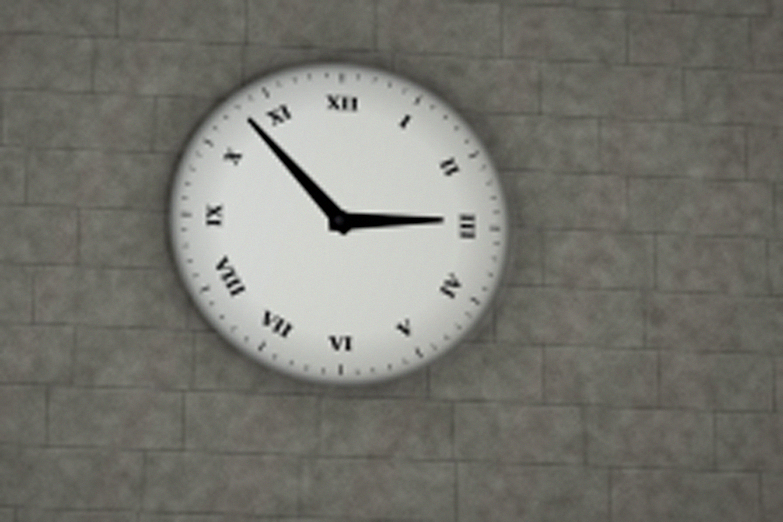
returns 2,53
